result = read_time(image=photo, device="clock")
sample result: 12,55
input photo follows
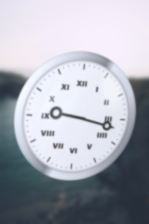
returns 9,17
